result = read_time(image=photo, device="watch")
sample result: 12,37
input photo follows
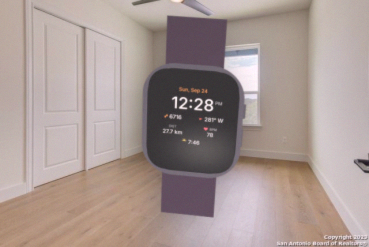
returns 12,28
